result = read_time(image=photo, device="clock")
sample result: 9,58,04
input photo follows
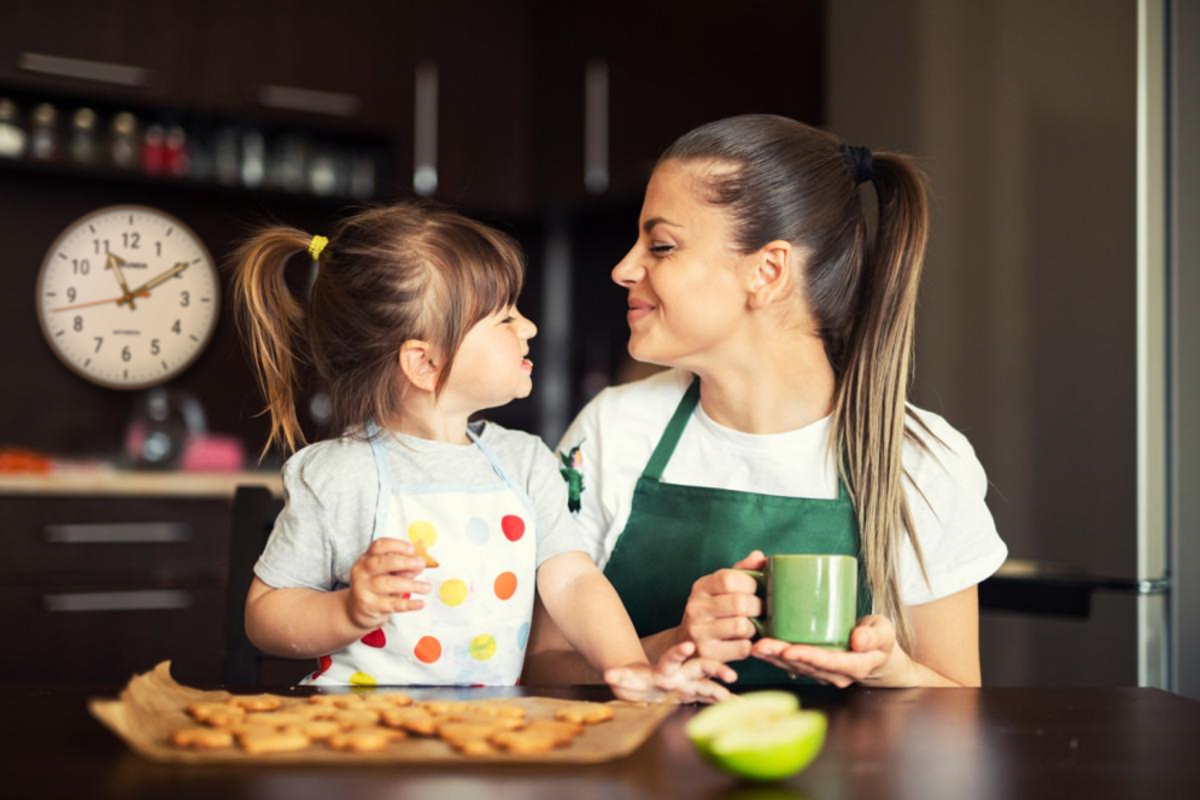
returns 11,09,43
